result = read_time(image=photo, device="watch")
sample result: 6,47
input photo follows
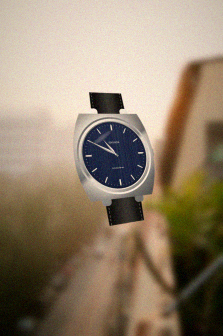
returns 10,50
